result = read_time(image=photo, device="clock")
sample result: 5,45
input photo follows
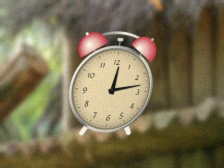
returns 12,13
